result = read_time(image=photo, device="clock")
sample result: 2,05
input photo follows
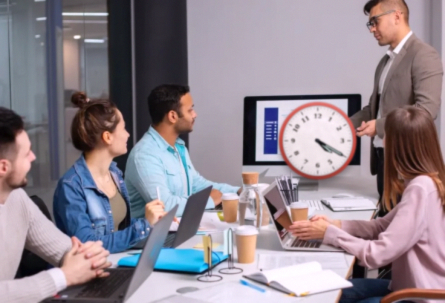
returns 4,20
